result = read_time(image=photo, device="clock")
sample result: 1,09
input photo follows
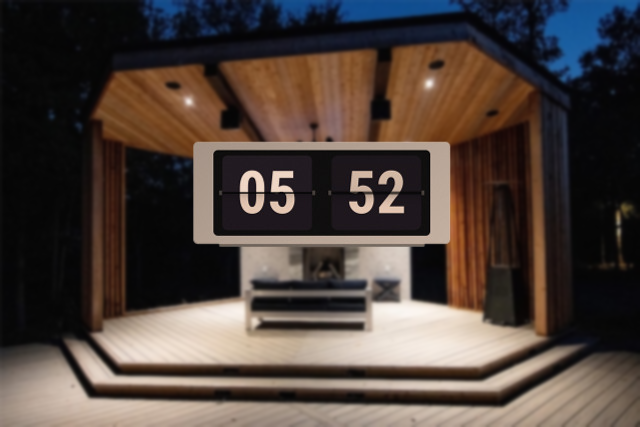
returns 5,52
